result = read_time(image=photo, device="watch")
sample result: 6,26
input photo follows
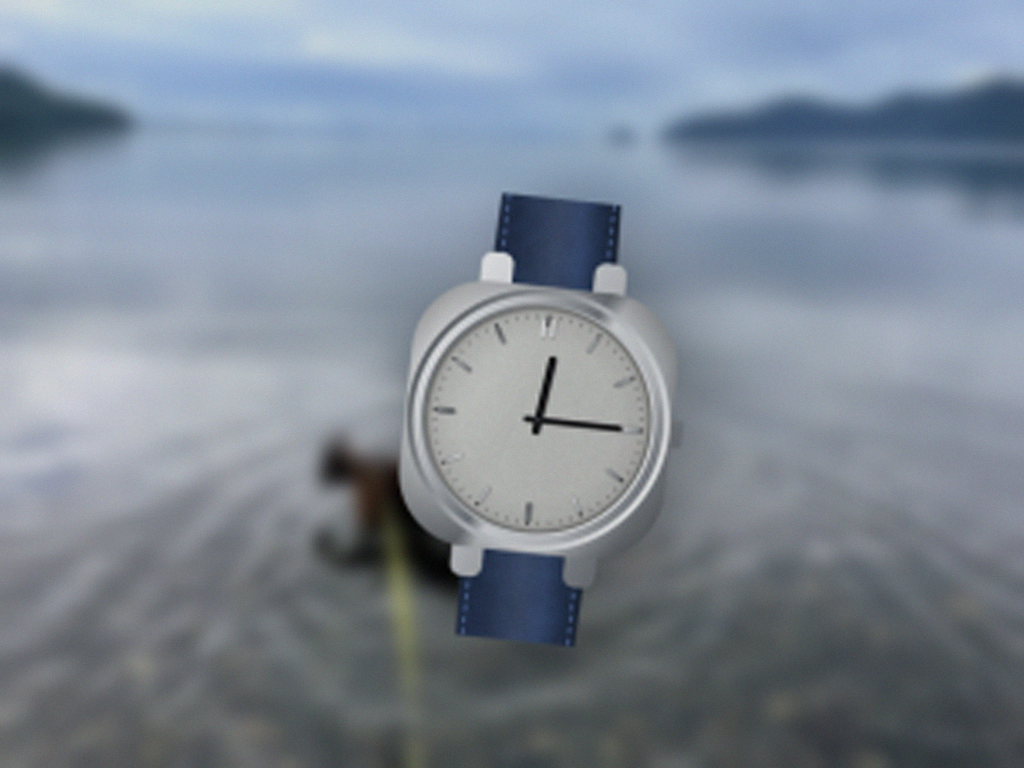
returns 12,15
